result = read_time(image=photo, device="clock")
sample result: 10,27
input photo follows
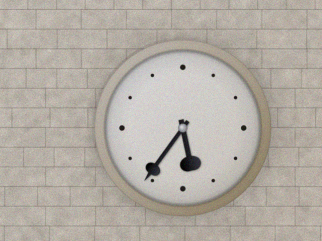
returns 5,36
